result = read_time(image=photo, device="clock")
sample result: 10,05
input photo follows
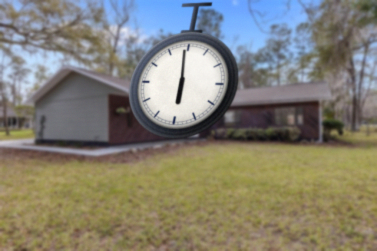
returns 5,59
